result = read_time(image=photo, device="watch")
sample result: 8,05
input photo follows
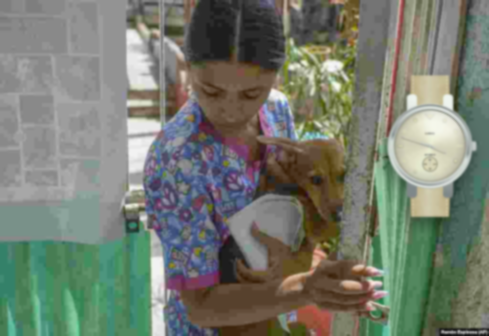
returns 3,48
